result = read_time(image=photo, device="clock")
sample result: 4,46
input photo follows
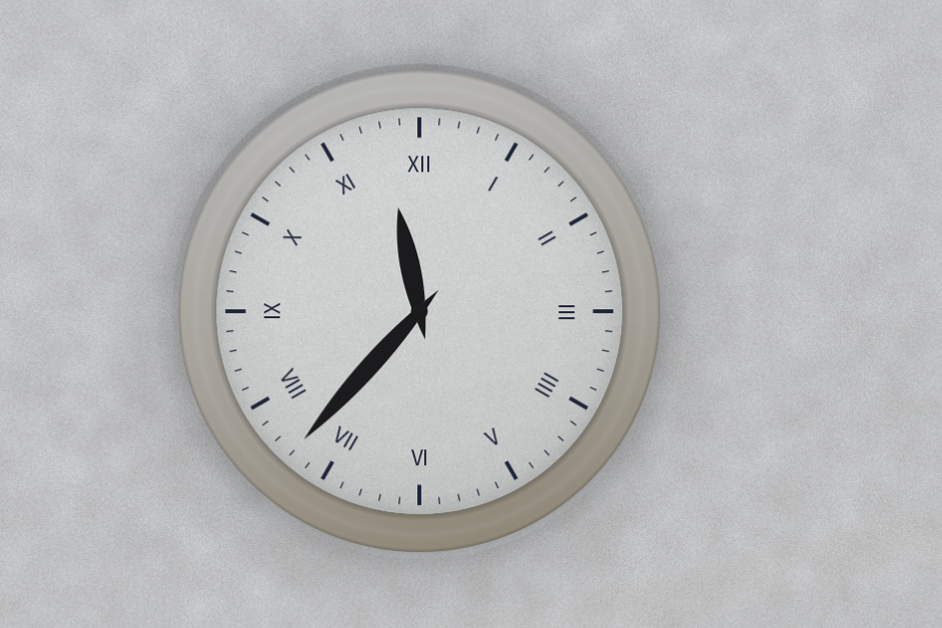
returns 11,37
